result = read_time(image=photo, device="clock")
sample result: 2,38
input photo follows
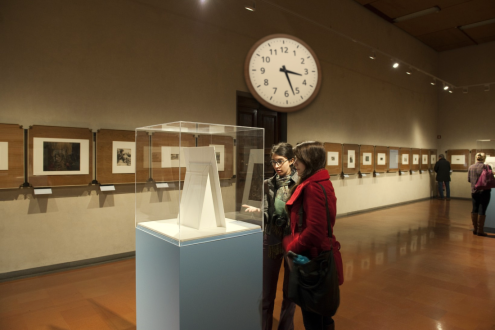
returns 3,27
